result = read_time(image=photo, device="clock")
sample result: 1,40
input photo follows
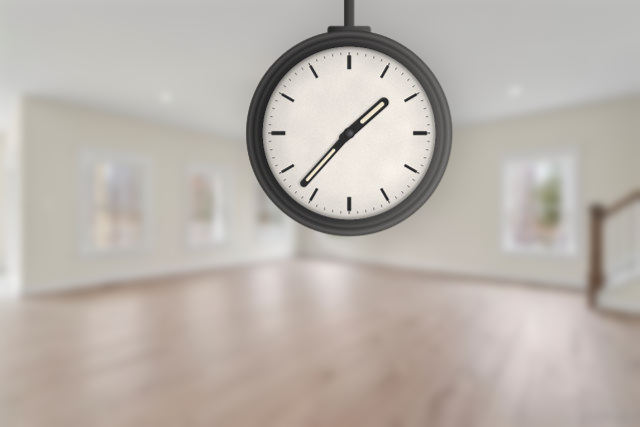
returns 1,37
